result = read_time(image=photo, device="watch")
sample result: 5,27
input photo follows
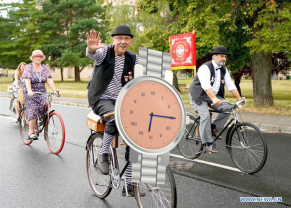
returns 6,15
